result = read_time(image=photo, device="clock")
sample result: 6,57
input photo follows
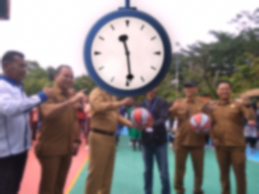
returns 11,29
